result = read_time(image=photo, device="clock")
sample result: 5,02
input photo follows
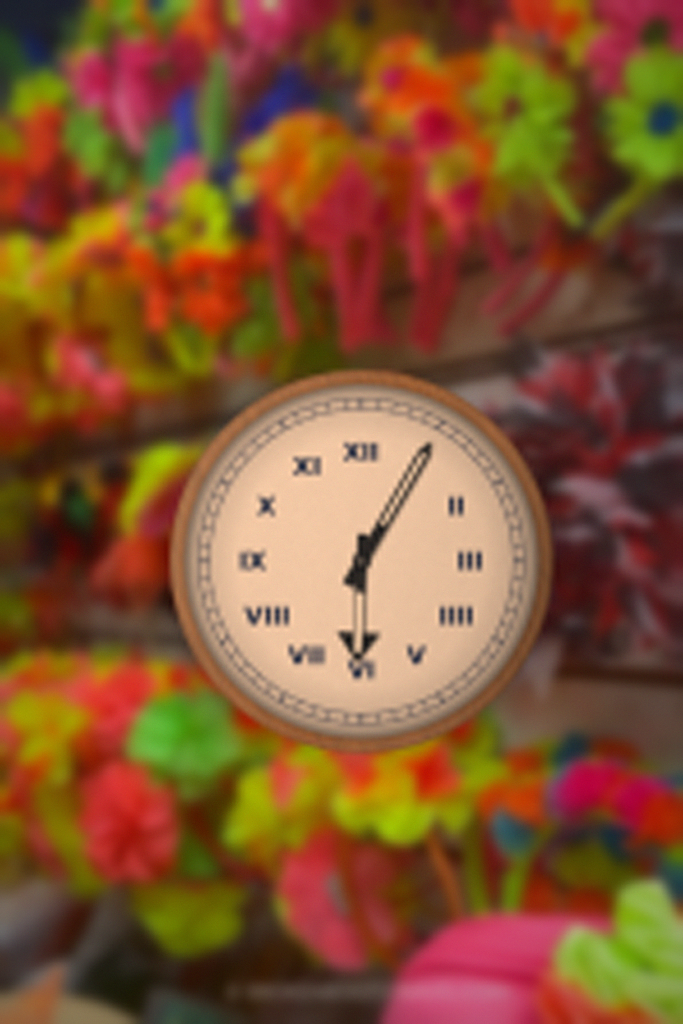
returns 6,05
